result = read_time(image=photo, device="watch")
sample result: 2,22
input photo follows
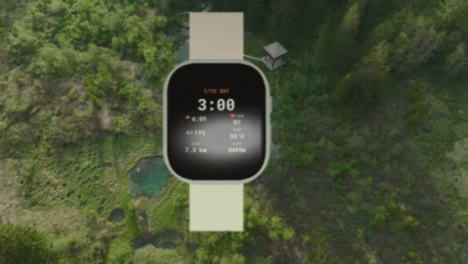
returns 3,00
